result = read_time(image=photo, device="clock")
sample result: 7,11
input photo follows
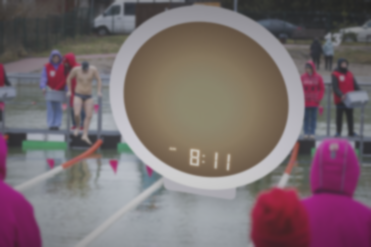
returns 8,11
